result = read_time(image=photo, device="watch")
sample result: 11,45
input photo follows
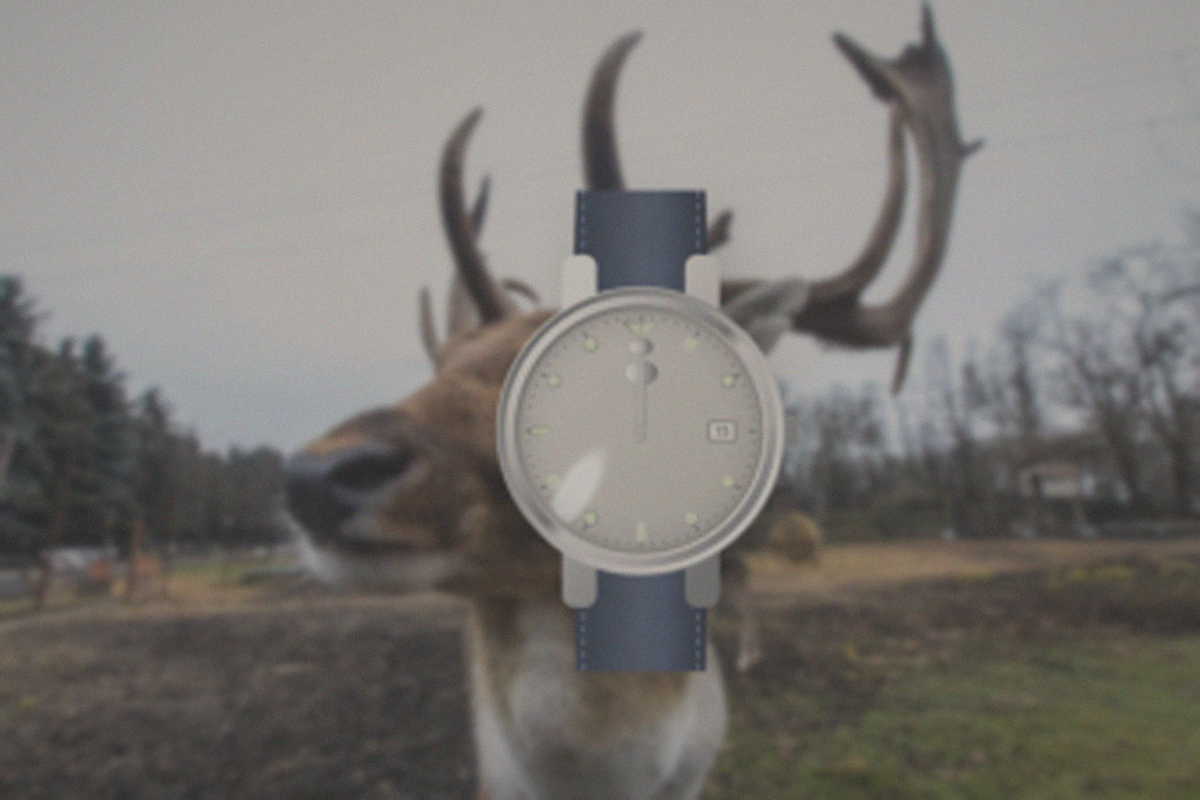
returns 12,00
